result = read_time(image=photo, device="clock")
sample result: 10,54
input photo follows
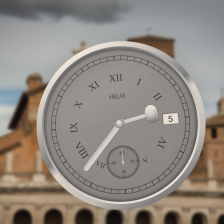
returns 2,37
